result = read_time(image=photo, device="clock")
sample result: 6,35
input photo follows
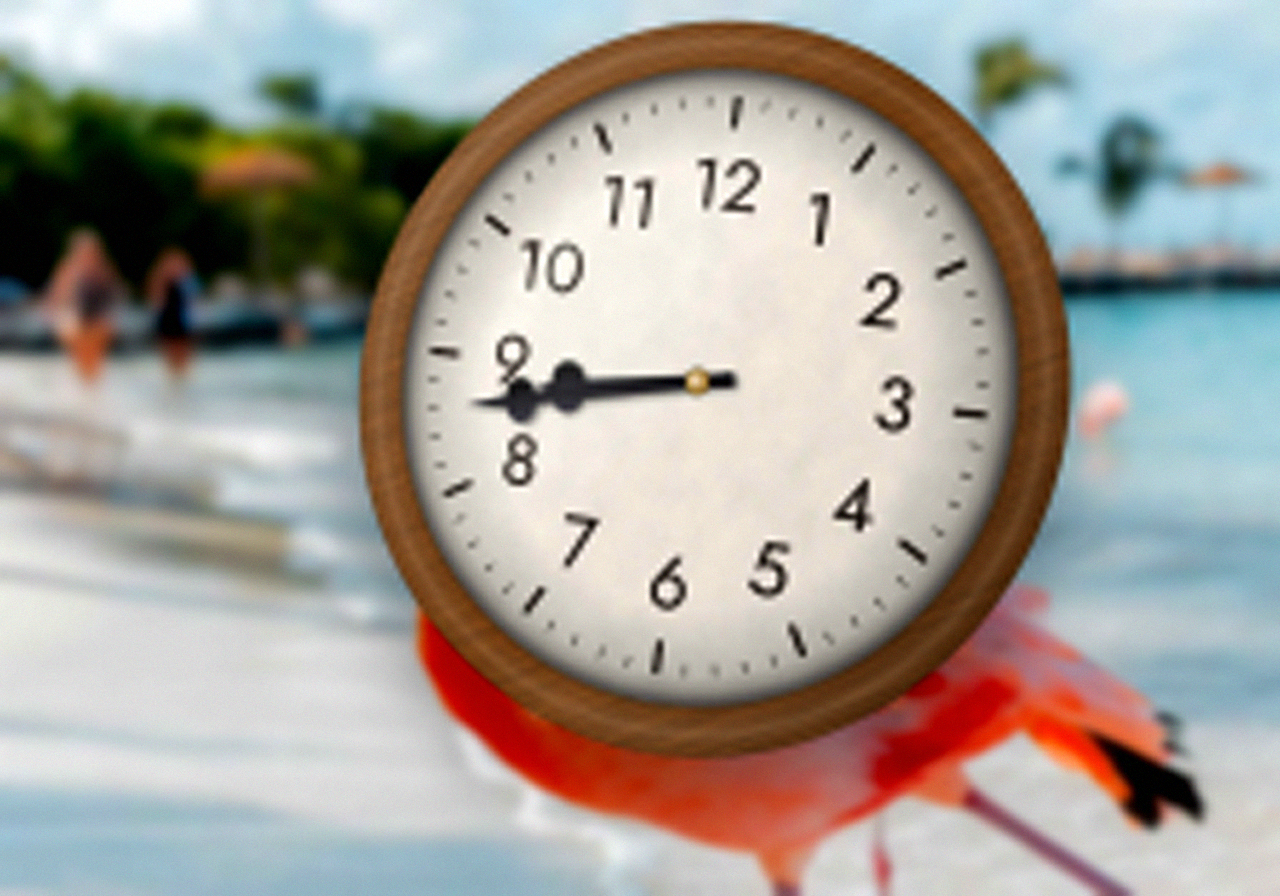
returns 8,43
